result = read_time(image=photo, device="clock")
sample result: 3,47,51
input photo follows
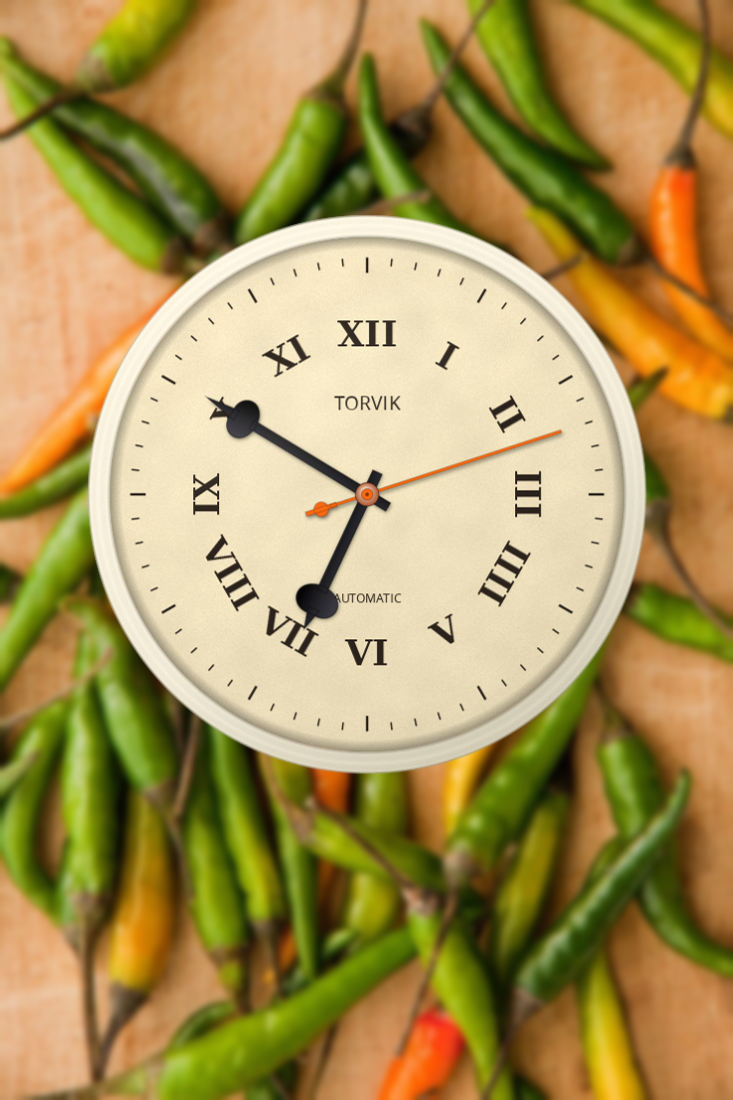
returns 6,50,12
